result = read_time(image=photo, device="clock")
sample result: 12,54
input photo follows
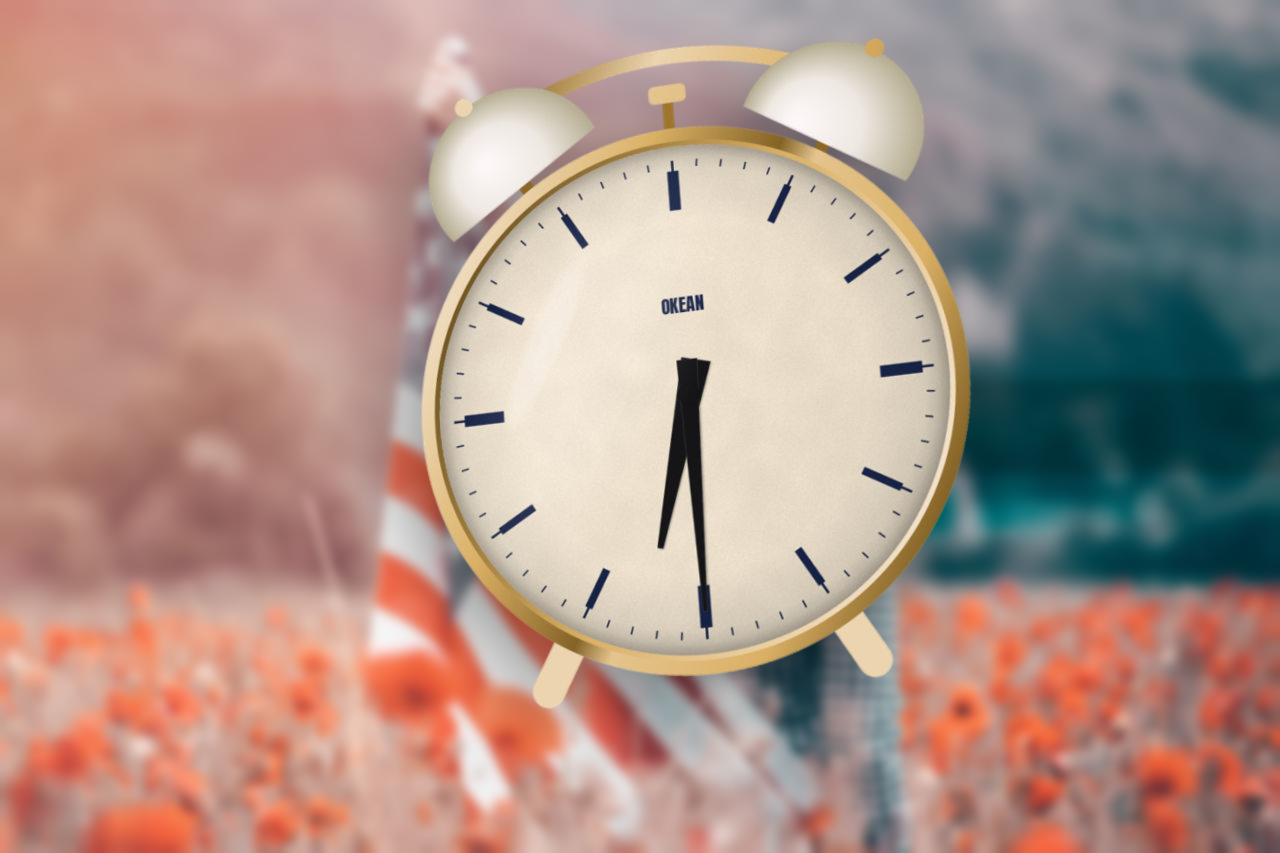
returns 6,30
